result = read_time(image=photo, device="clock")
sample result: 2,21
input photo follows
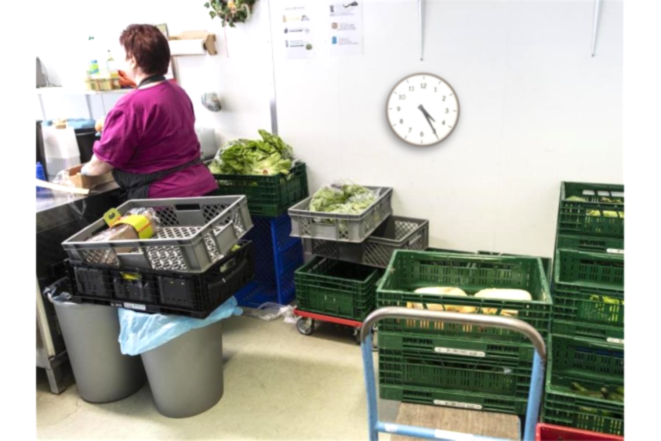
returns 4,25
